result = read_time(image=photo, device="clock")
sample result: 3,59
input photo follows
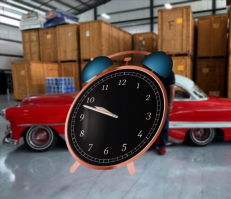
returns 9,48
